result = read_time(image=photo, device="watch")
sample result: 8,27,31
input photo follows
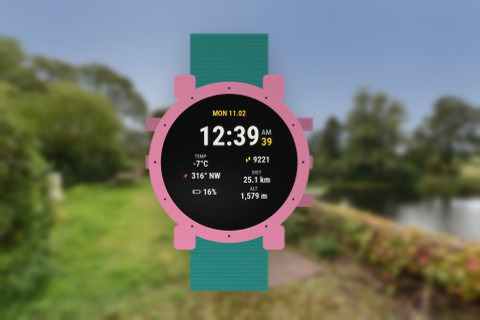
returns 12,39,39
